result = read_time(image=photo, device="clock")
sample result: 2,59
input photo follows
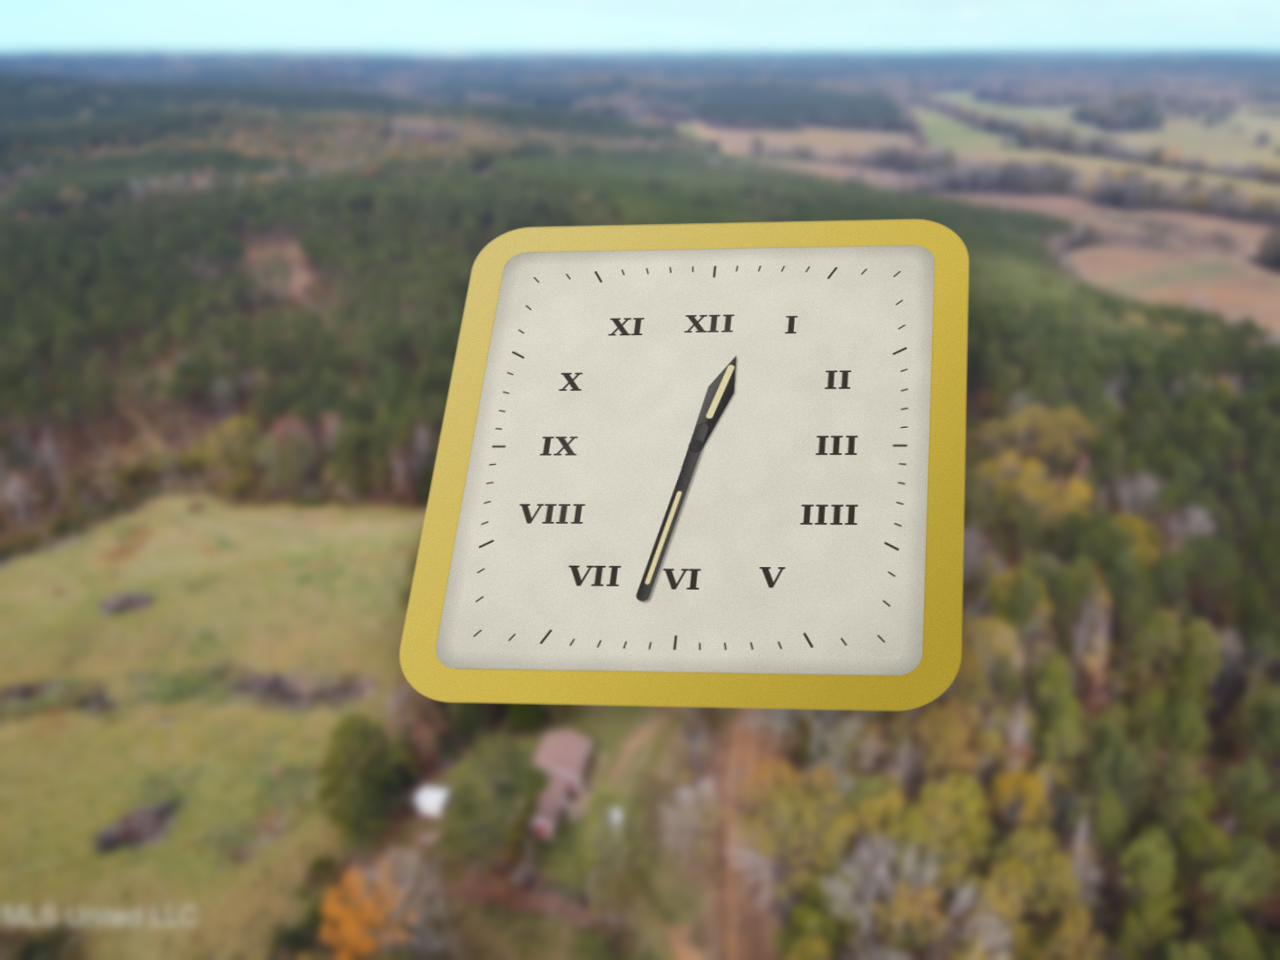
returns 12,32
